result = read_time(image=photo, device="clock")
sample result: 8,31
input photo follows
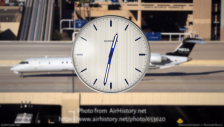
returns 12,32
